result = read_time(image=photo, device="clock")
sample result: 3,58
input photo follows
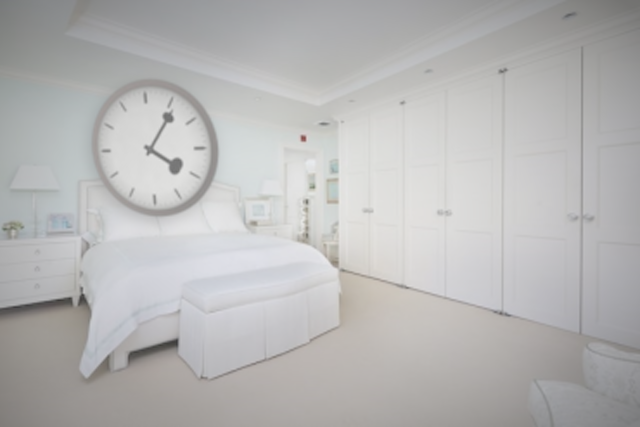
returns 4,06
